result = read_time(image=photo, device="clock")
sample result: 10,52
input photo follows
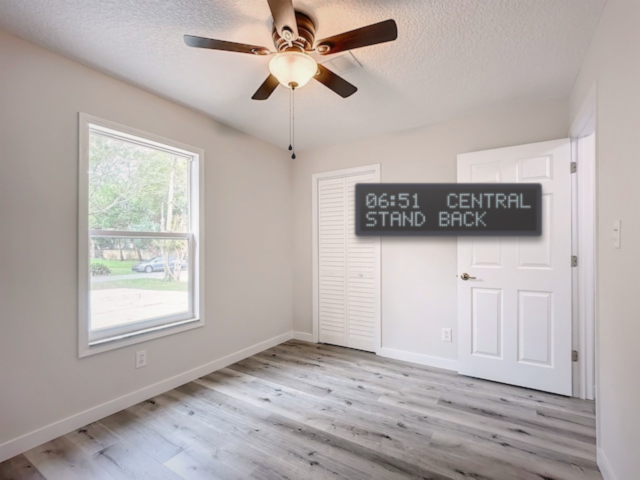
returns 6,51
